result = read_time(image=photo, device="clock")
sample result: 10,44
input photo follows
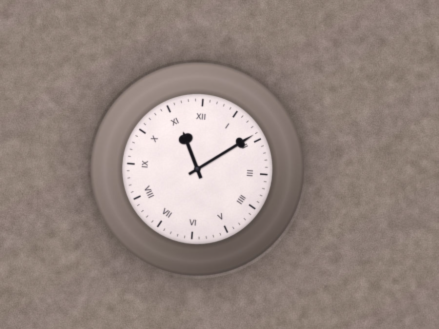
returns 11,09
